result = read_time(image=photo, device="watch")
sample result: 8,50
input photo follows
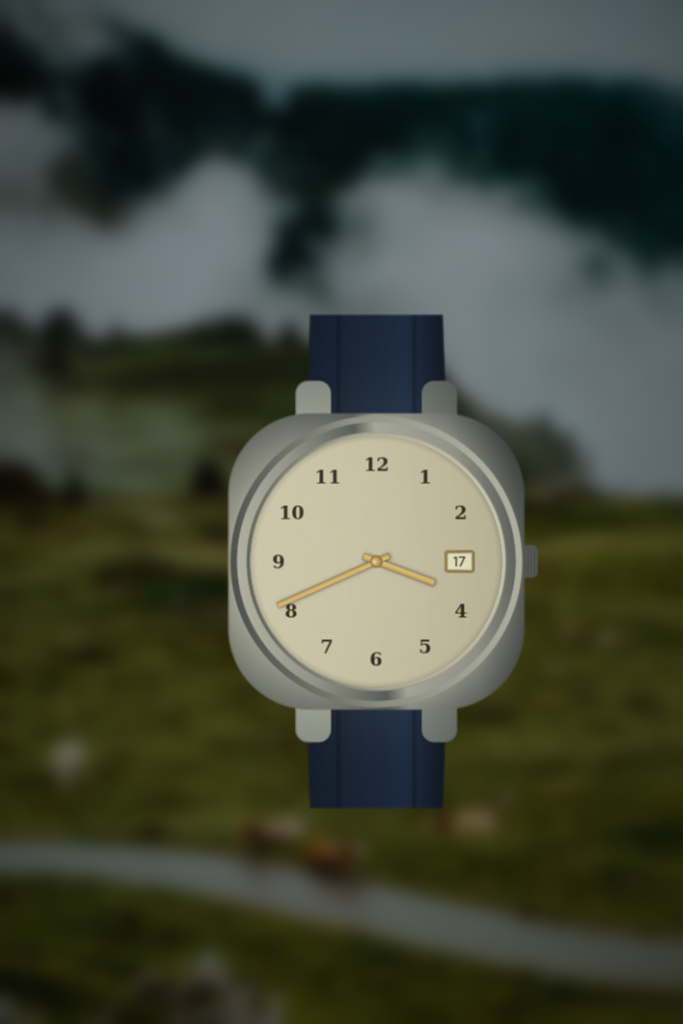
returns 3,41
